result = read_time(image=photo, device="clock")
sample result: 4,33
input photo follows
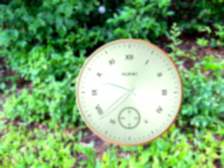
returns 9,38
